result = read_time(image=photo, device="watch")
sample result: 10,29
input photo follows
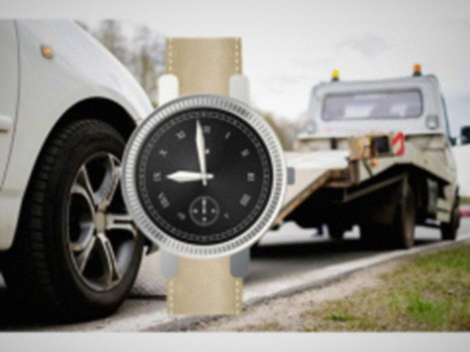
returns 8,59
